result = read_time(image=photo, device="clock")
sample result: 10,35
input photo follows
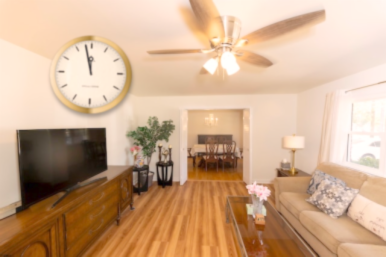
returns 11,58
